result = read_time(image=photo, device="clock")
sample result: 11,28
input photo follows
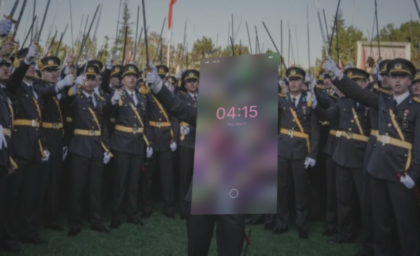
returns 4,15
